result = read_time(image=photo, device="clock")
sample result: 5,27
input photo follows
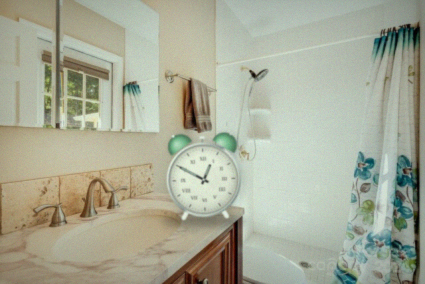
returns 12,50
